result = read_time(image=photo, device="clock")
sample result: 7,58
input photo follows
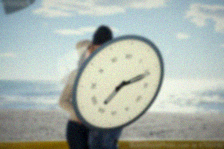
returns 7,11
